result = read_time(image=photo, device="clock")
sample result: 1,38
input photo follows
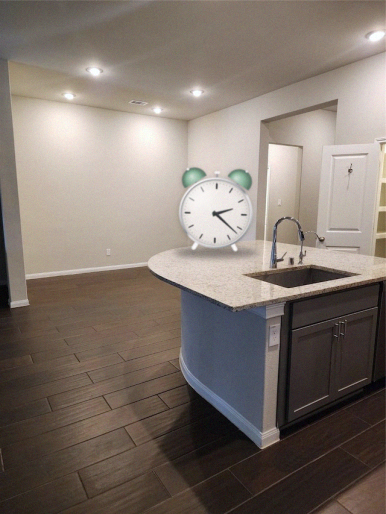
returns 2,22
